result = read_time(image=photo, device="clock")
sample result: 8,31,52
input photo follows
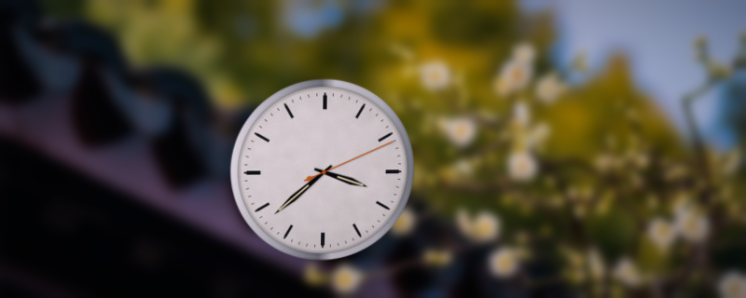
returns 3,38,11
